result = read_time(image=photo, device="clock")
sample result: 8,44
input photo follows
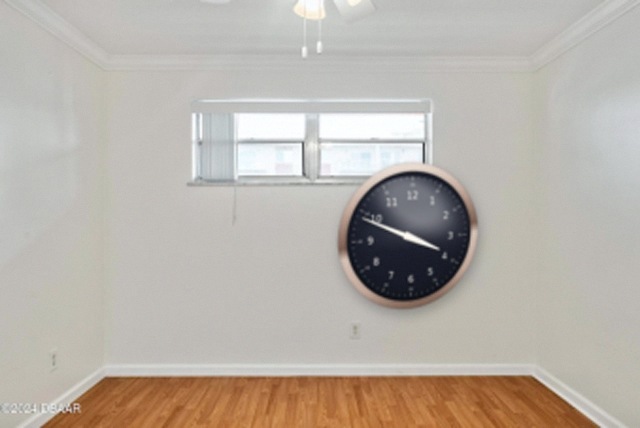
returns 3,49
